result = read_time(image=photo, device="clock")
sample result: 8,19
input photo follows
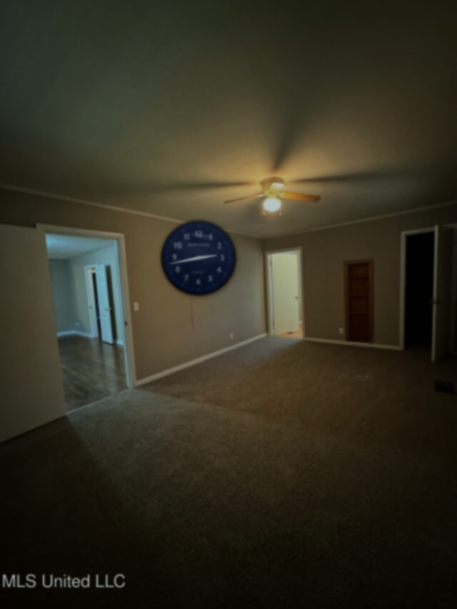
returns 2,43
